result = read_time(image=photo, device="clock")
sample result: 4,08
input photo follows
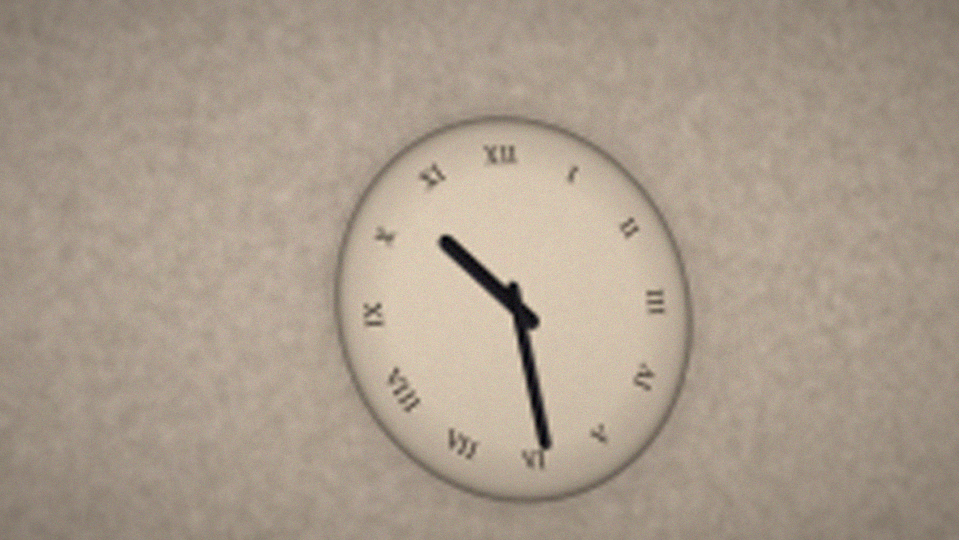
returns 10,29
